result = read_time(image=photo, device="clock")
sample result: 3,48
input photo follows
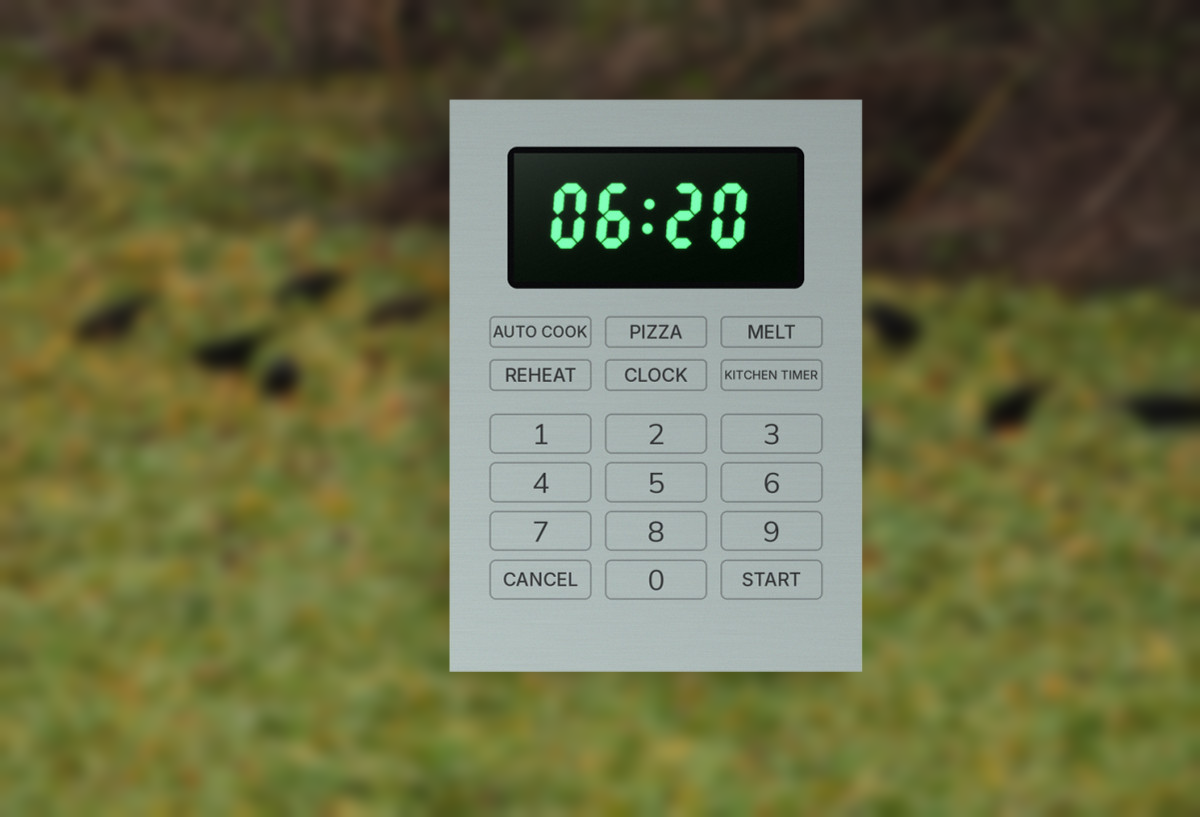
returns 6,20
